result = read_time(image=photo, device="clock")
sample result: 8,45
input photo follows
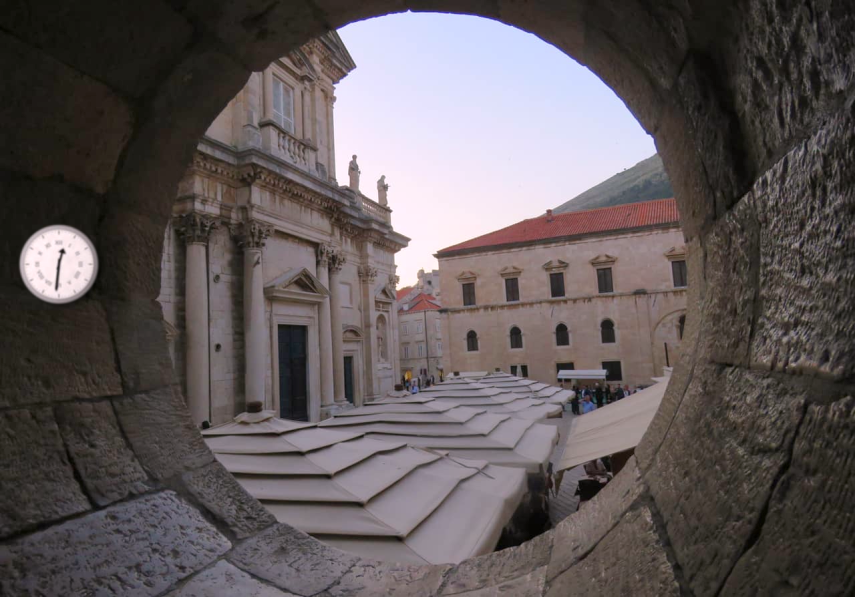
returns 12,31
